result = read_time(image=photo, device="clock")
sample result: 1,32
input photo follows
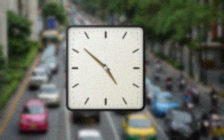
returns 4,52
